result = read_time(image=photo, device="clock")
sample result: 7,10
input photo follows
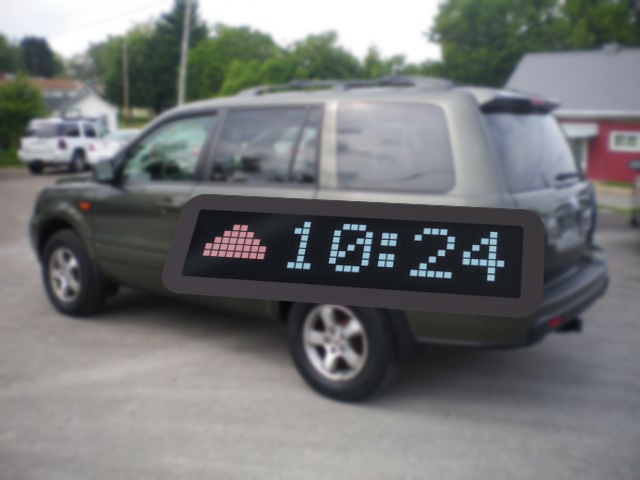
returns 10,24
